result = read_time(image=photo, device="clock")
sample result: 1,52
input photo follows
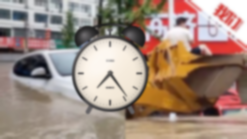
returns 7,24
